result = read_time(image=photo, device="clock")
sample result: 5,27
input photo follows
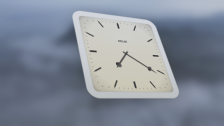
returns 7,21
